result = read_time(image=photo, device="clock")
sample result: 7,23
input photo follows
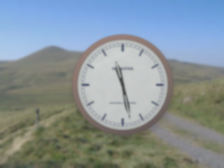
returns 11,28
